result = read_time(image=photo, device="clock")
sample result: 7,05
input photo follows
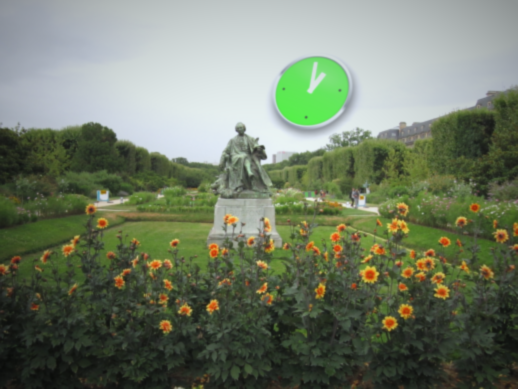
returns 1,00
